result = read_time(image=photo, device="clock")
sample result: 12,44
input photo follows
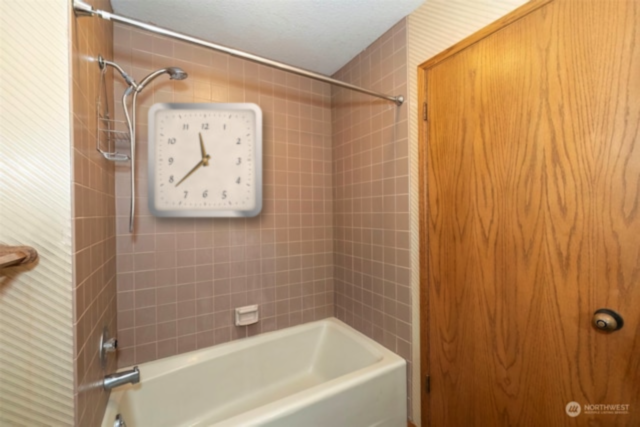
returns 11,38
